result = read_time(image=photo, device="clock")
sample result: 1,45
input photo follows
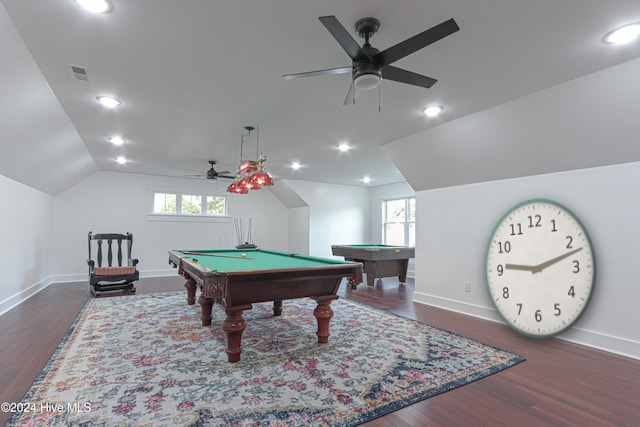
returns 9,12
